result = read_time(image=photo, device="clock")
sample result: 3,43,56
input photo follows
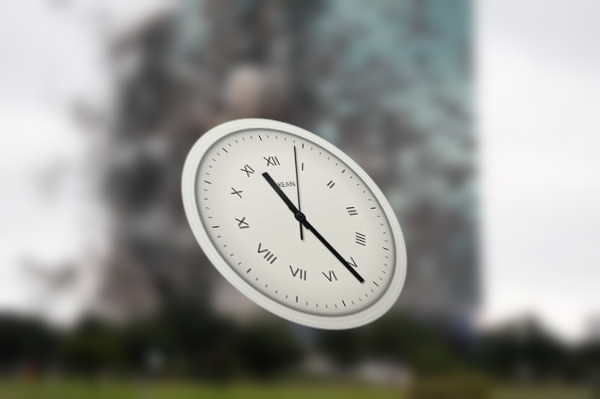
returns 11,26,04
